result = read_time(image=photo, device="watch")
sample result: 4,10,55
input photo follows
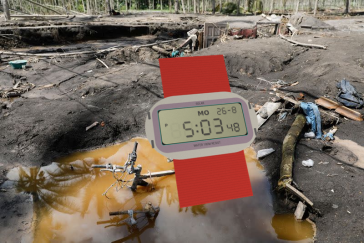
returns 5,03,48
